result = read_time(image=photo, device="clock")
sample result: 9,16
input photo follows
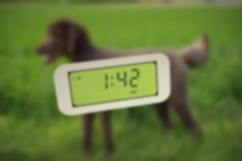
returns 1,42
